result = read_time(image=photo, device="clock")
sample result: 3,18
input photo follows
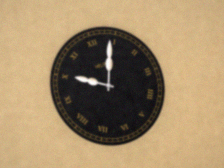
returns 10,04
